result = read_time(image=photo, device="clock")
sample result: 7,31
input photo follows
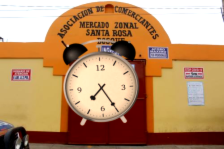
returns 7,25
